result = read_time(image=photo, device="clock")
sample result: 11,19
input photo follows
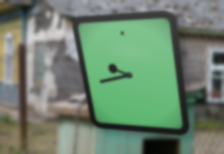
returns 9,43
